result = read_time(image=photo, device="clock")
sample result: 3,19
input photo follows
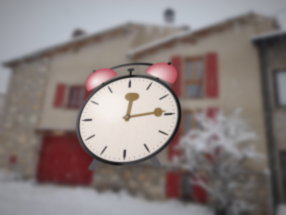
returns 12,14
